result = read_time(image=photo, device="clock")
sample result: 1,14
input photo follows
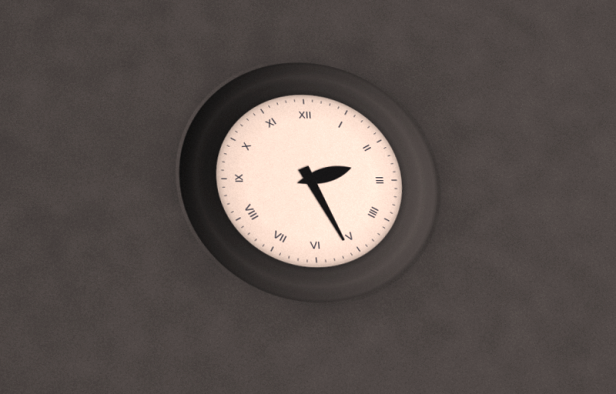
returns 2,26
